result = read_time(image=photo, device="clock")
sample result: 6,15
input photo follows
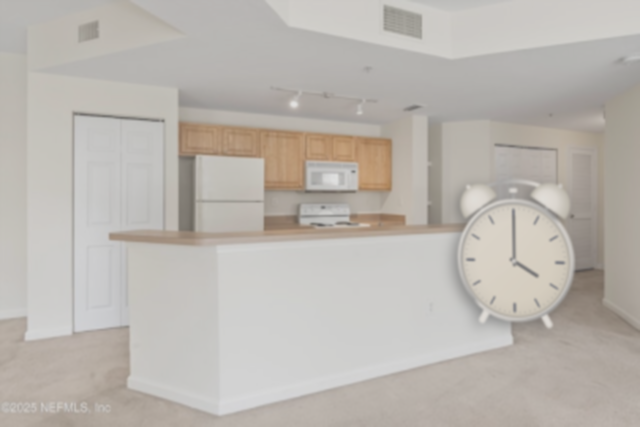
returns 4,00
